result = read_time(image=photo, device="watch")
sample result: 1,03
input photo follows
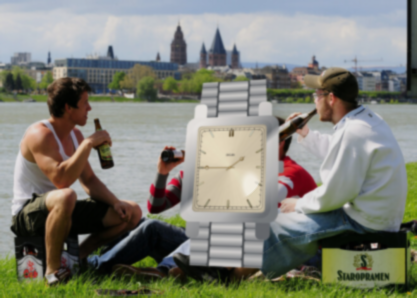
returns 1,45
